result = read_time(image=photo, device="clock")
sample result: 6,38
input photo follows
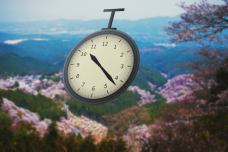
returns 10,22
